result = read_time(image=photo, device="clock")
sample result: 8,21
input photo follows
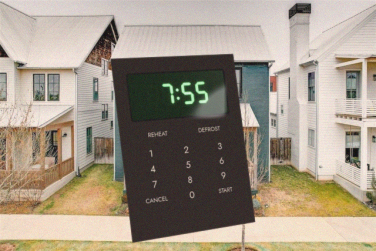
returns 7,55
